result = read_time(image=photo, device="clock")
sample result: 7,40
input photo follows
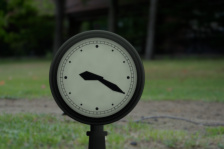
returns 9,20
